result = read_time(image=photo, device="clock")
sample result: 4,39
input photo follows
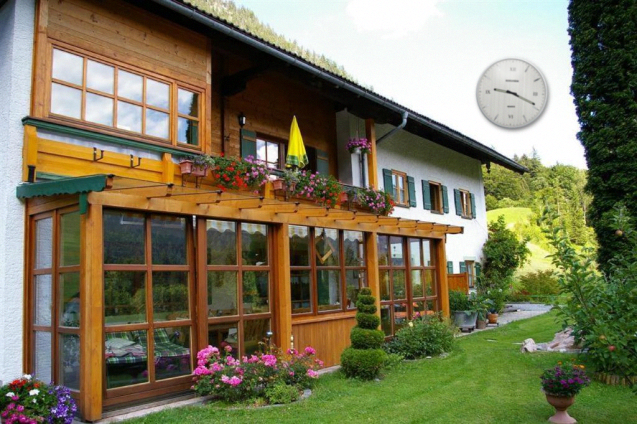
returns 9,19
